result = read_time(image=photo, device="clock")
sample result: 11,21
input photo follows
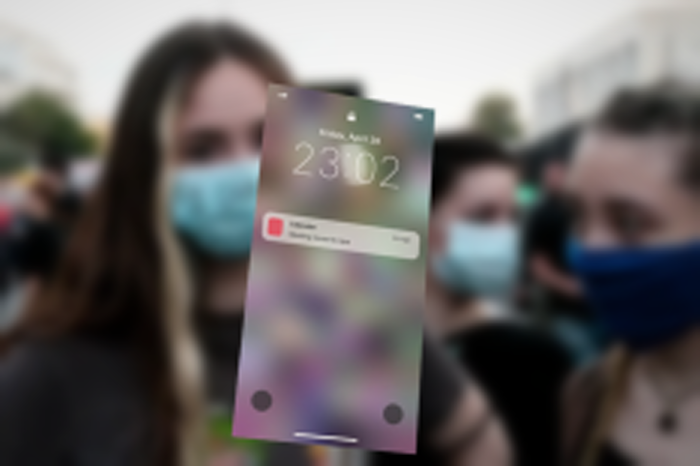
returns 23,02
